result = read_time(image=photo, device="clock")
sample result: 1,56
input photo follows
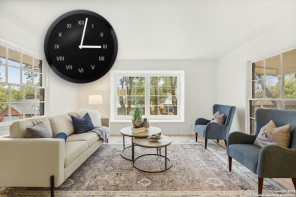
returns 3,02
